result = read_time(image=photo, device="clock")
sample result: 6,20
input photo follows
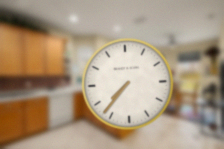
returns 7,37
